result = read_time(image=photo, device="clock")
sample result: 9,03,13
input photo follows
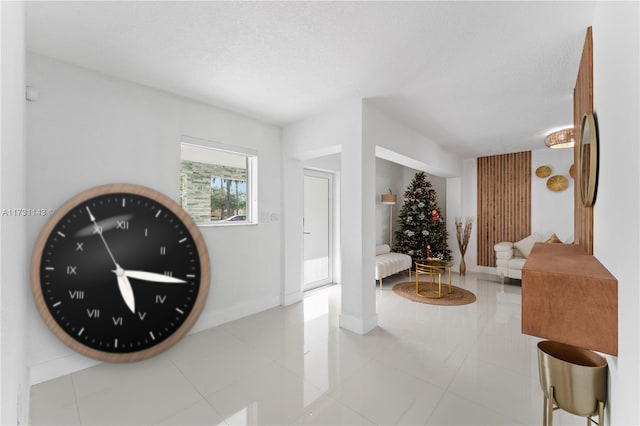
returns 5,15,55
